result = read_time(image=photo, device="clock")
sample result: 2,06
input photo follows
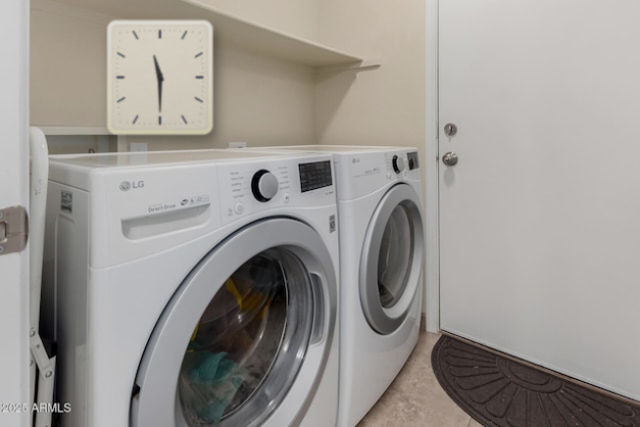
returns 11,30
